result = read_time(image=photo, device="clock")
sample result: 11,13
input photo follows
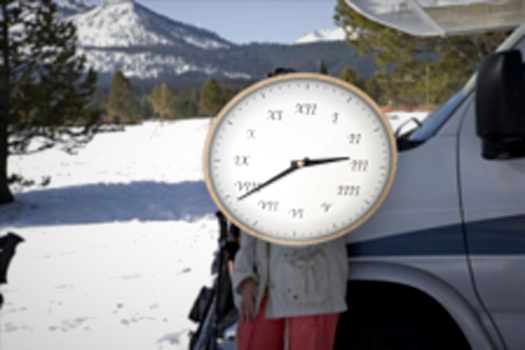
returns 2,39
